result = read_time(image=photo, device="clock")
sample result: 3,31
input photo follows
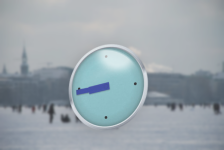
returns 8,44
